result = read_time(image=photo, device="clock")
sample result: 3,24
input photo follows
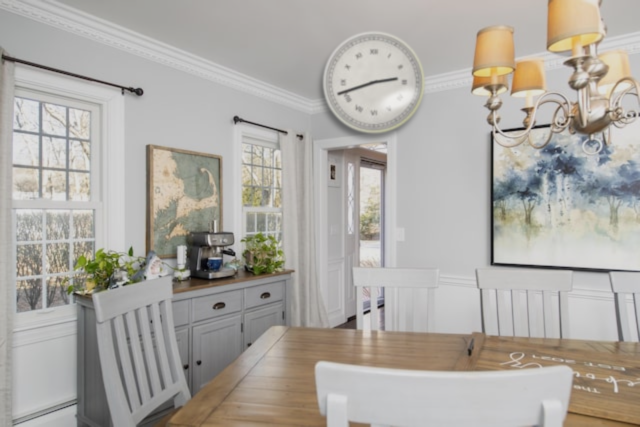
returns 2,42
